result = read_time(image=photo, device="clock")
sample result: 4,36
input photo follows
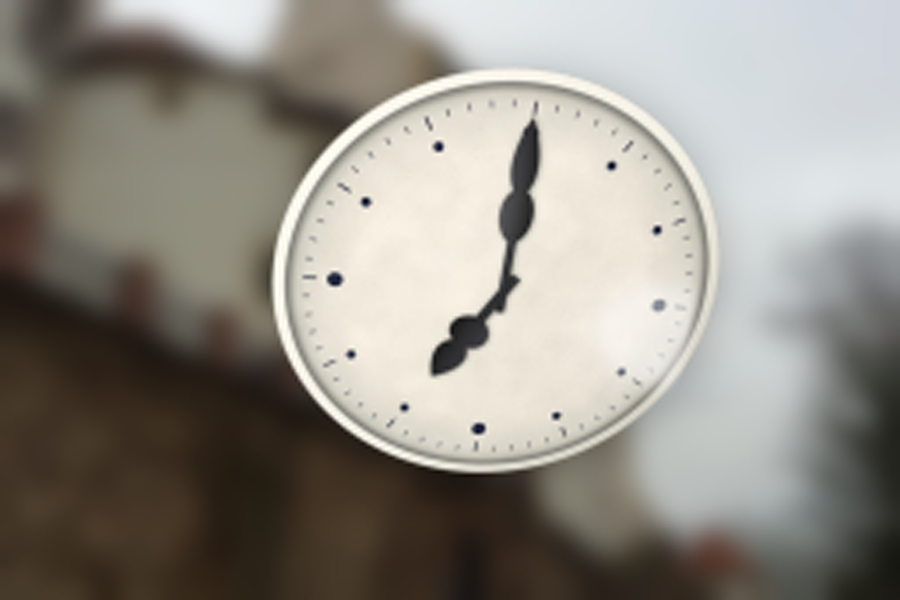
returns 7,00
